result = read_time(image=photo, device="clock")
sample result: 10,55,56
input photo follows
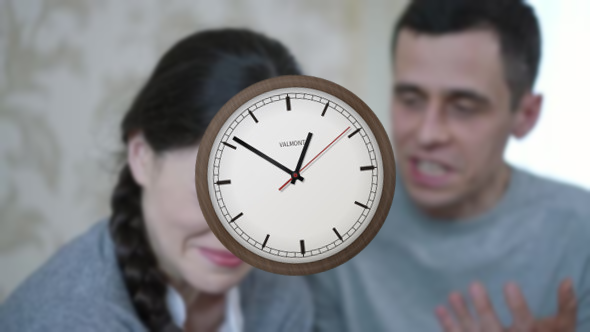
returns 12,51,09
